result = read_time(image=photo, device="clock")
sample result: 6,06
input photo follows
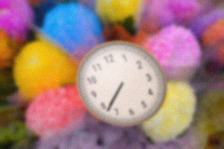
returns 7,38
